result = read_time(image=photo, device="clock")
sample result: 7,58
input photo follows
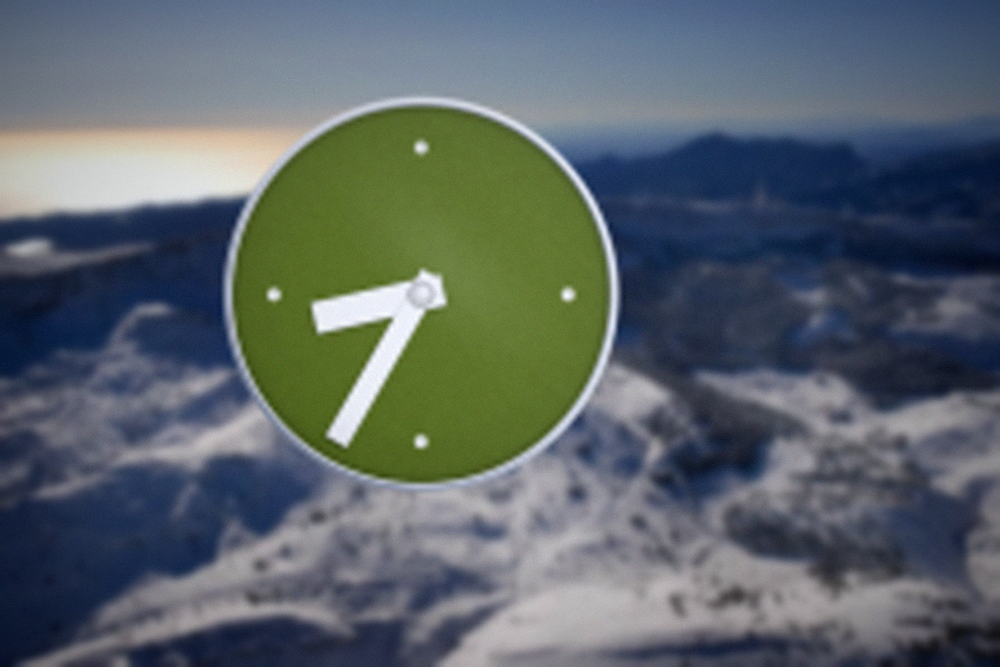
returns 8,35
